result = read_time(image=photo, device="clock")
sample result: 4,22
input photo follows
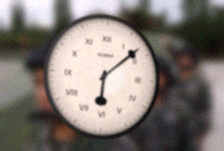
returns 6,08
